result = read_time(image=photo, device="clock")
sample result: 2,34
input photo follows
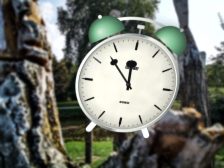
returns 11,53
